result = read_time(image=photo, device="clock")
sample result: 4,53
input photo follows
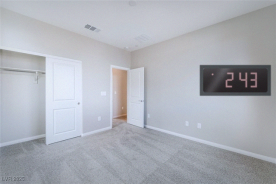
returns 2,43
